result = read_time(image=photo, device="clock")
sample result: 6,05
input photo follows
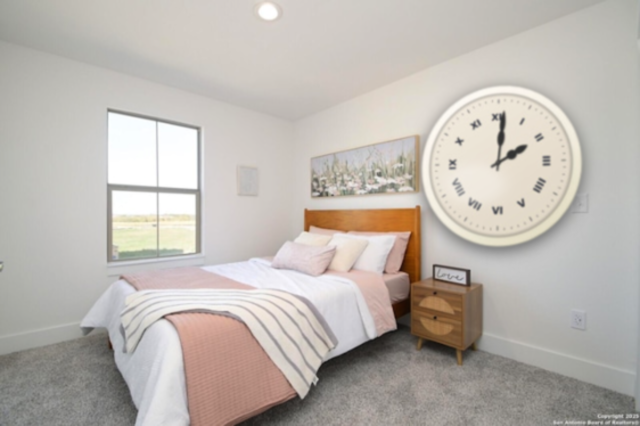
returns 2,01
